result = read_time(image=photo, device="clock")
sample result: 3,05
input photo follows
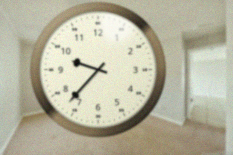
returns 9,37
